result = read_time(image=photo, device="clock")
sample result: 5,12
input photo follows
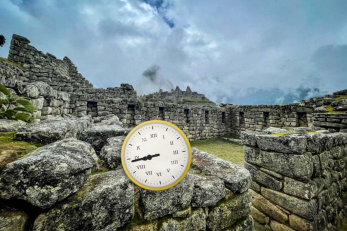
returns 8,44
